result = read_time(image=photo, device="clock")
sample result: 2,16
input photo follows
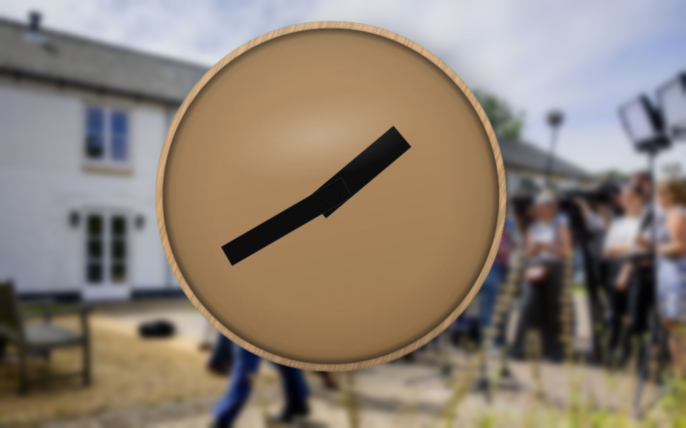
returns 1,40
